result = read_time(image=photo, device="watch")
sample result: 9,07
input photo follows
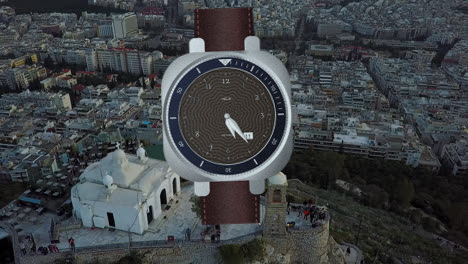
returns 5,24
